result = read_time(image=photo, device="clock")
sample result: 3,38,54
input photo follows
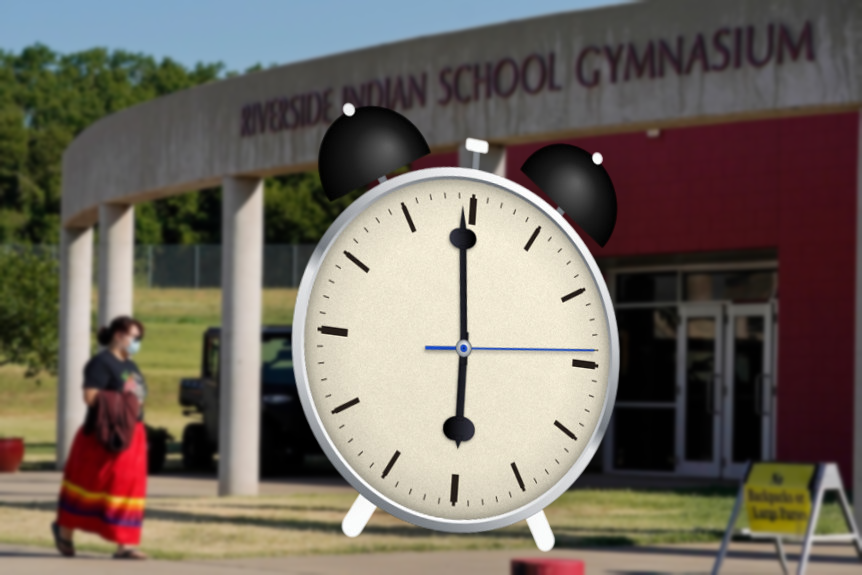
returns 5,59,14
